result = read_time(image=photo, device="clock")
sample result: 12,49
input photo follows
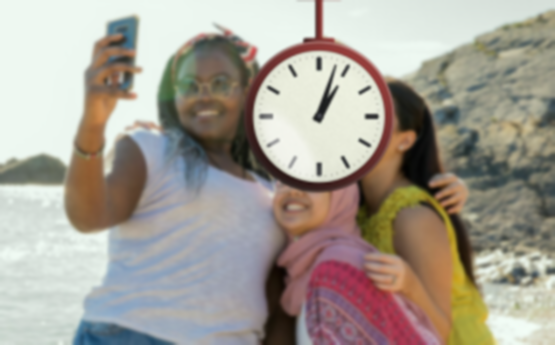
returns 1,03
